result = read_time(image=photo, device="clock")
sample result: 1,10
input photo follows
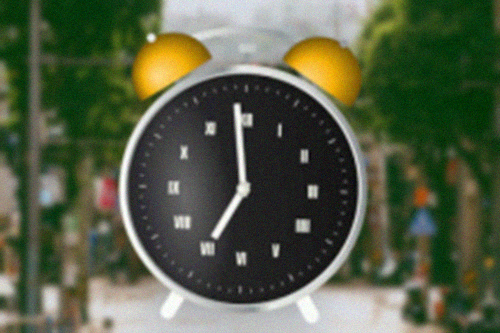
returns 6,59
